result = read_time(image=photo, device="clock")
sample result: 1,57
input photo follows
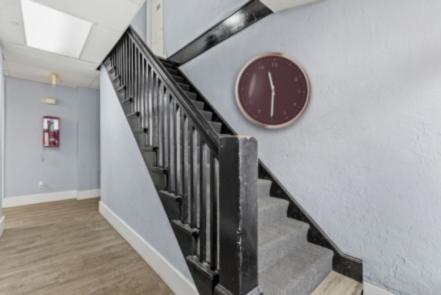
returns 11,30
